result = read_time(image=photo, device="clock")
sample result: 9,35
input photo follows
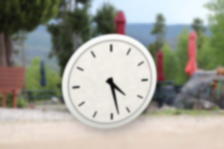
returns 4,28
